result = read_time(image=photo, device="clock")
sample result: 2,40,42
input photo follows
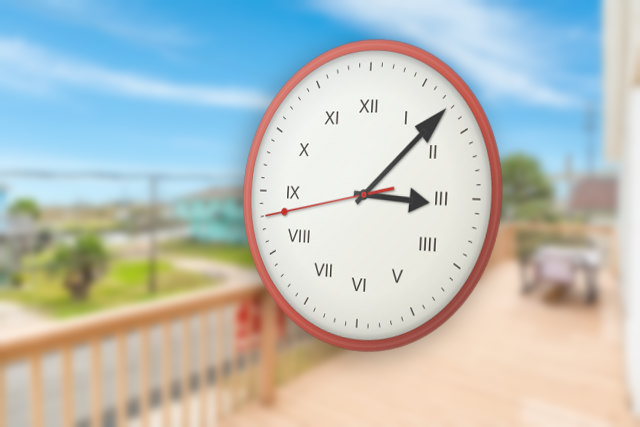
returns 3,07,43
